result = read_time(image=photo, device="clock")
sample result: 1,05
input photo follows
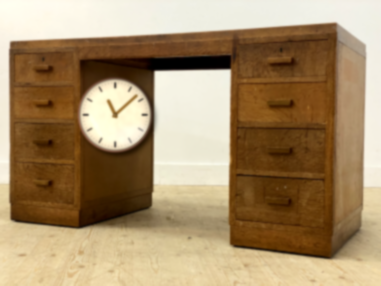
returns 11,08
